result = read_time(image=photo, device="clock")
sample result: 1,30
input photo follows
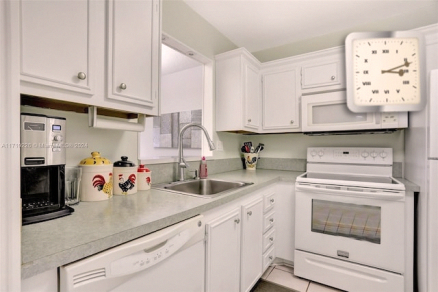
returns 3,12
